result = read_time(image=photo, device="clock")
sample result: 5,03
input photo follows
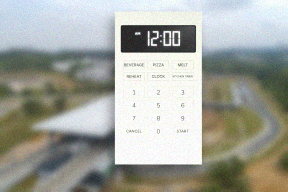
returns 12,00
